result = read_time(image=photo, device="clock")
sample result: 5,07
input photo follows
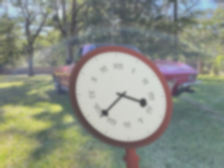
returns 3,38
